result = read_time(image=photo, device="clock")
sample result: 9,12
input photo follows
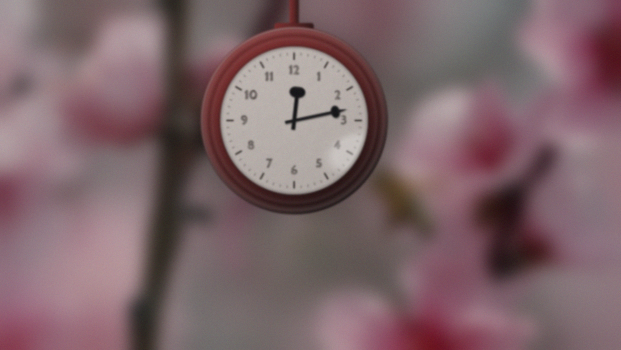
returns 12,13
